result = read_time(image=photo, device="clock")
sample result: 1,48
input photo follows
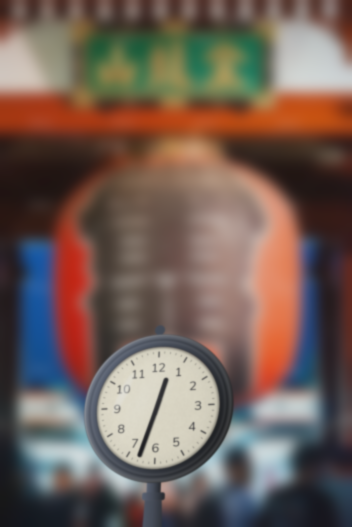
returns 12,33
